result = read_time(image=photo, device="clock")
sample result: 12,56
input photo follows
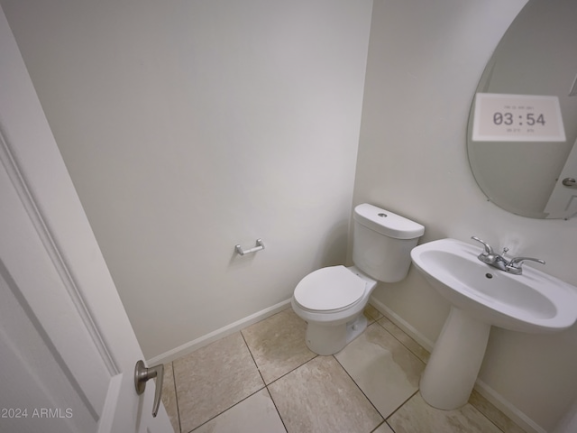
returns 3,54
